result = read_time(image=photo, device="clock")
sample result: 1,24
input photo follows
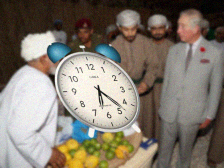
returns 6,23
